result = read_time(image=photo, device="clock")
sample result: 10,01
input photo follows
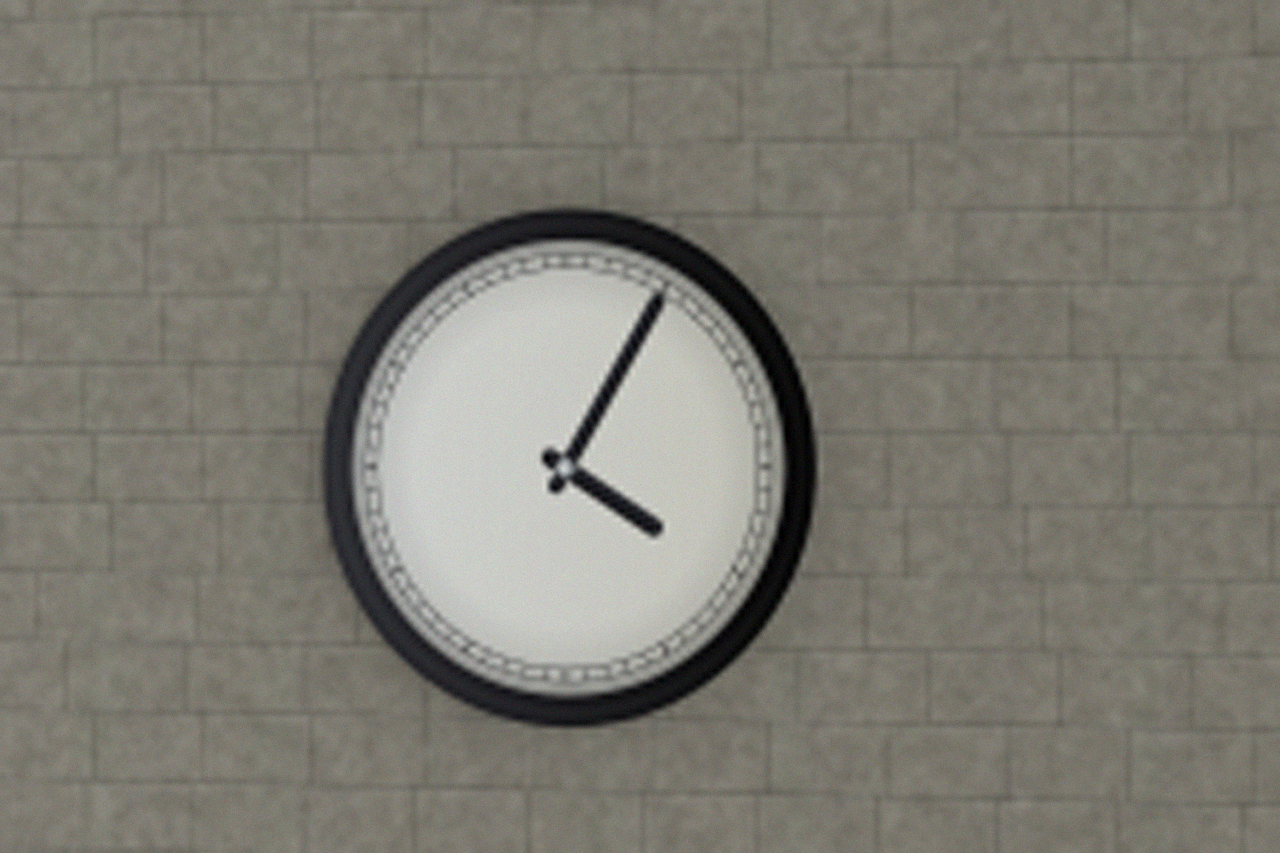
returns 4,05
